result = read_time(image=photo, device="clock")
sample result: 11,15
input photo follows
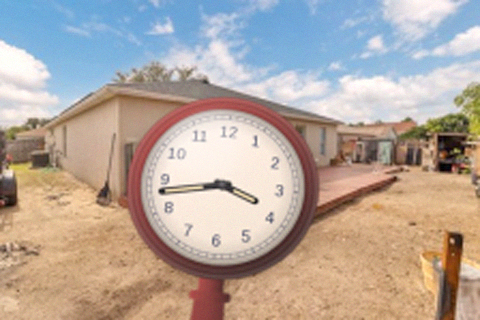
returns 3,43
